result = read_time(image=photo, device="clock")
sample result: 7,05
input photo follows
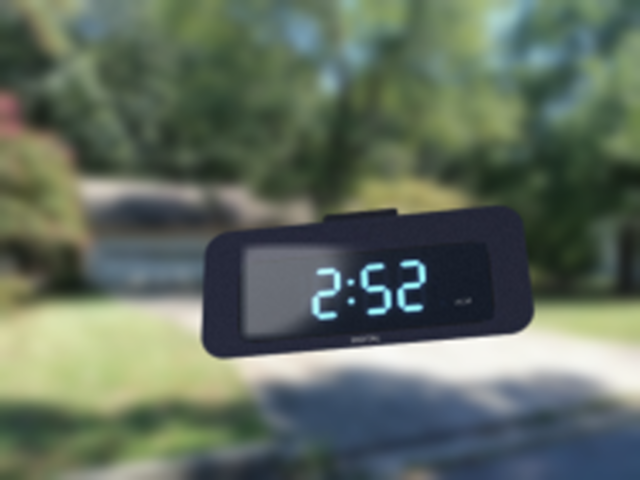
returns 2,52
